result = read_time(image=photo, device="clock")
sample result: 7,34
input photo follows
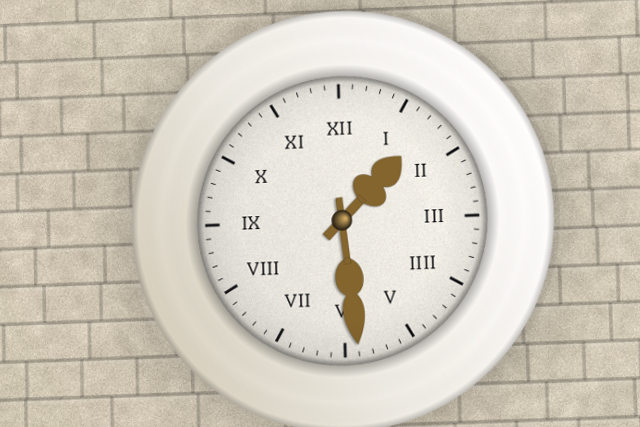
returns 1,29
